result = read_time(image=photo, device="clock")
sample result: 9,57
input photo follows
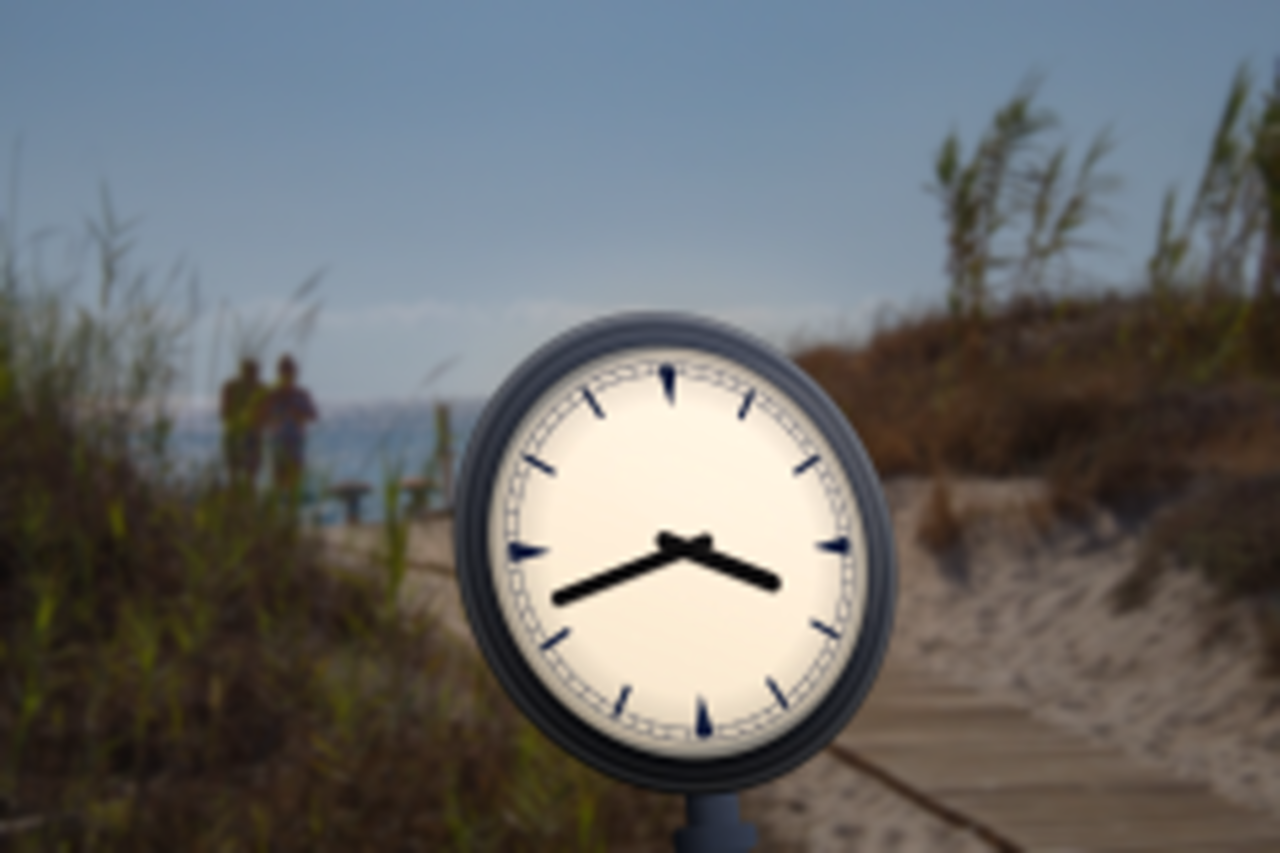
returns 3,42
